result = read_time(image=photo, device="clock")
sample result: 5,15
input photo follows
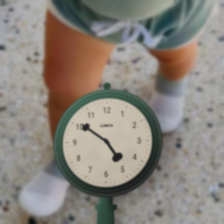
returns 4,51
